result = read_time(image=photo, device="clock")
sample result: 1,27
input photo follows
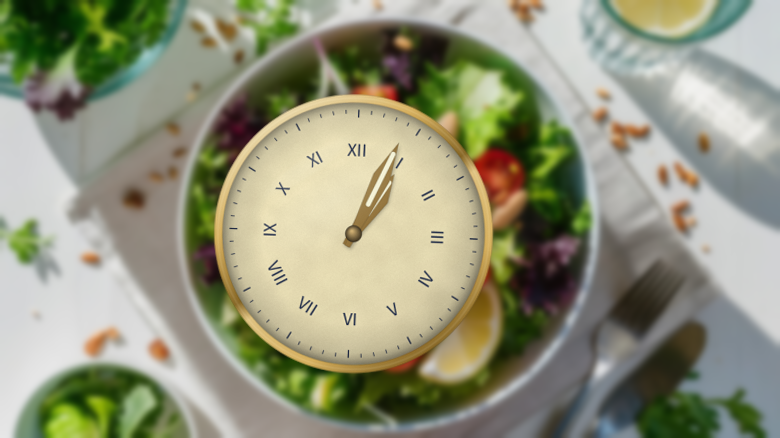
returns 1,04
